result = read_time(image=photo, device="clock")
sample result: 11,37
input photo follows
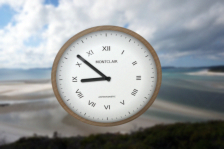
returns 8,52
